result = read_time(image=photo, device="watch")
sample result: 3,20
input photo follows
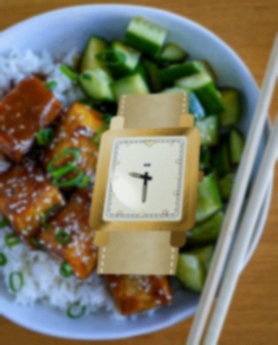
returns 9,30
